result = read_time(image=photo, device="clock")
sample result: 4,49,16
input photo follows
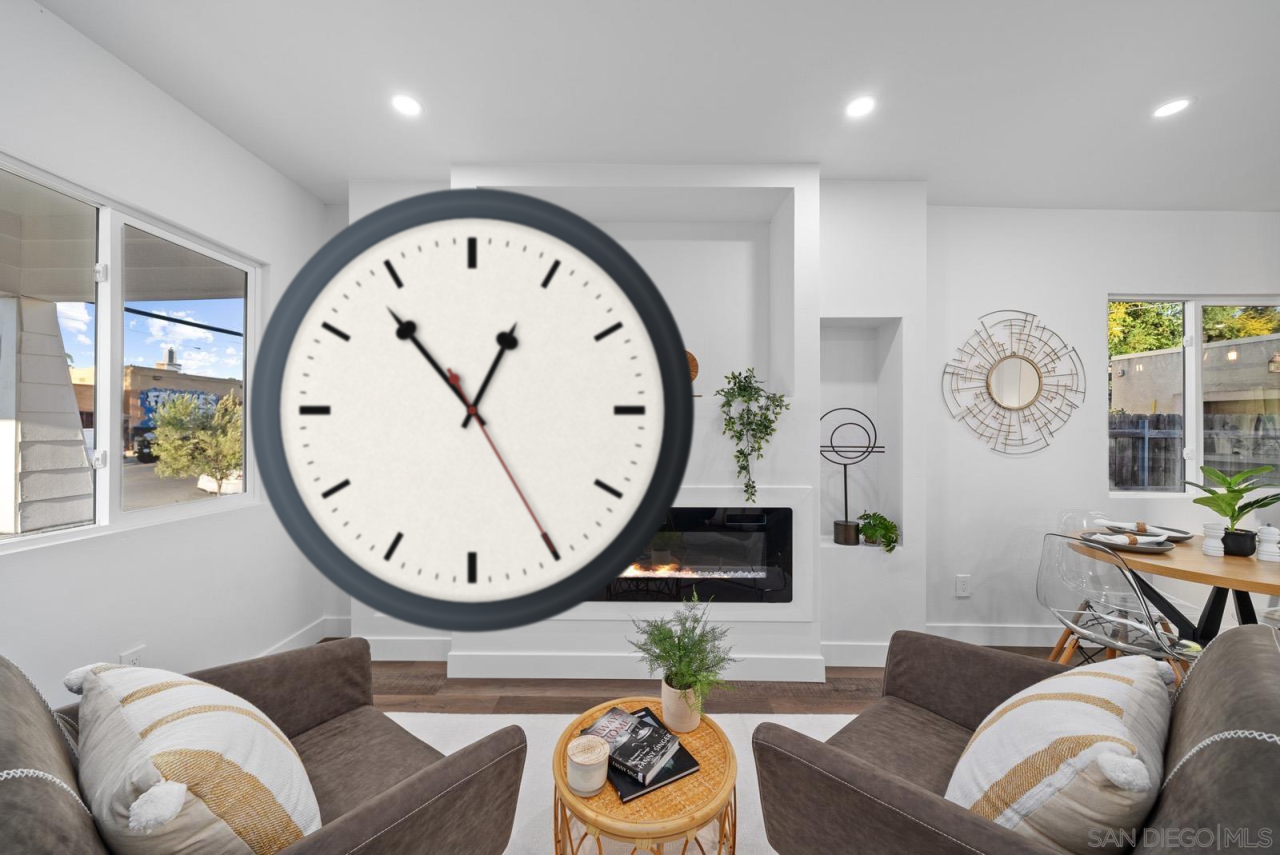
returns 12,53,25
